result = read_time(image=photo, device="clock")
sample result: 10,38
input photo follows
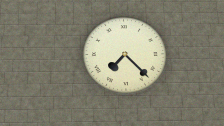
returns 7,23
